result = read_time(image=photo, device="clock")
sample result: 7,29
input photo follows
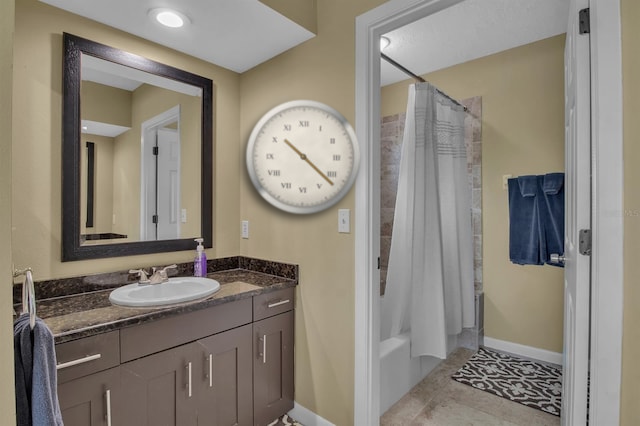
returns 10,22
